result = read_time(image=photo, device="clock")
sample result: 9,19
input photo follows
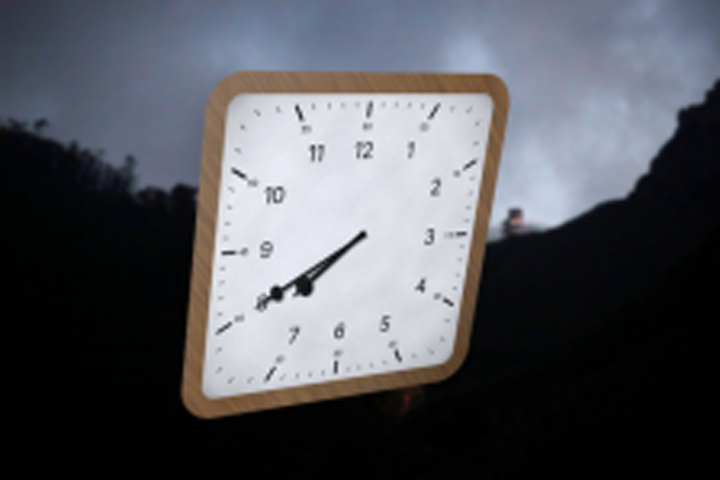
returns 7,40
